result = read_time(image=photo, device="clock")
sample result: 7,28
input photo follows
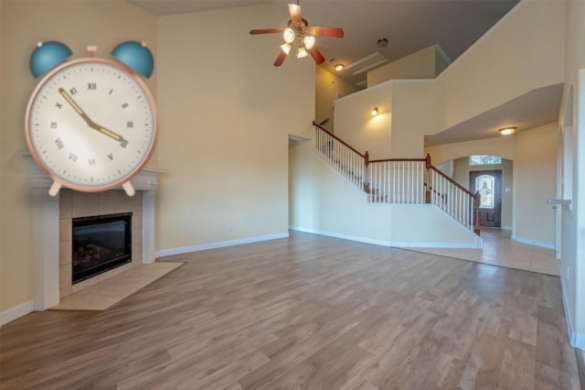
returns 3,53
